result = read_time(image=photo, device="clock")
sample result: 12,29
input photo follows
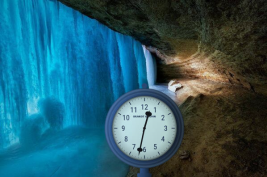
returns 12,32
